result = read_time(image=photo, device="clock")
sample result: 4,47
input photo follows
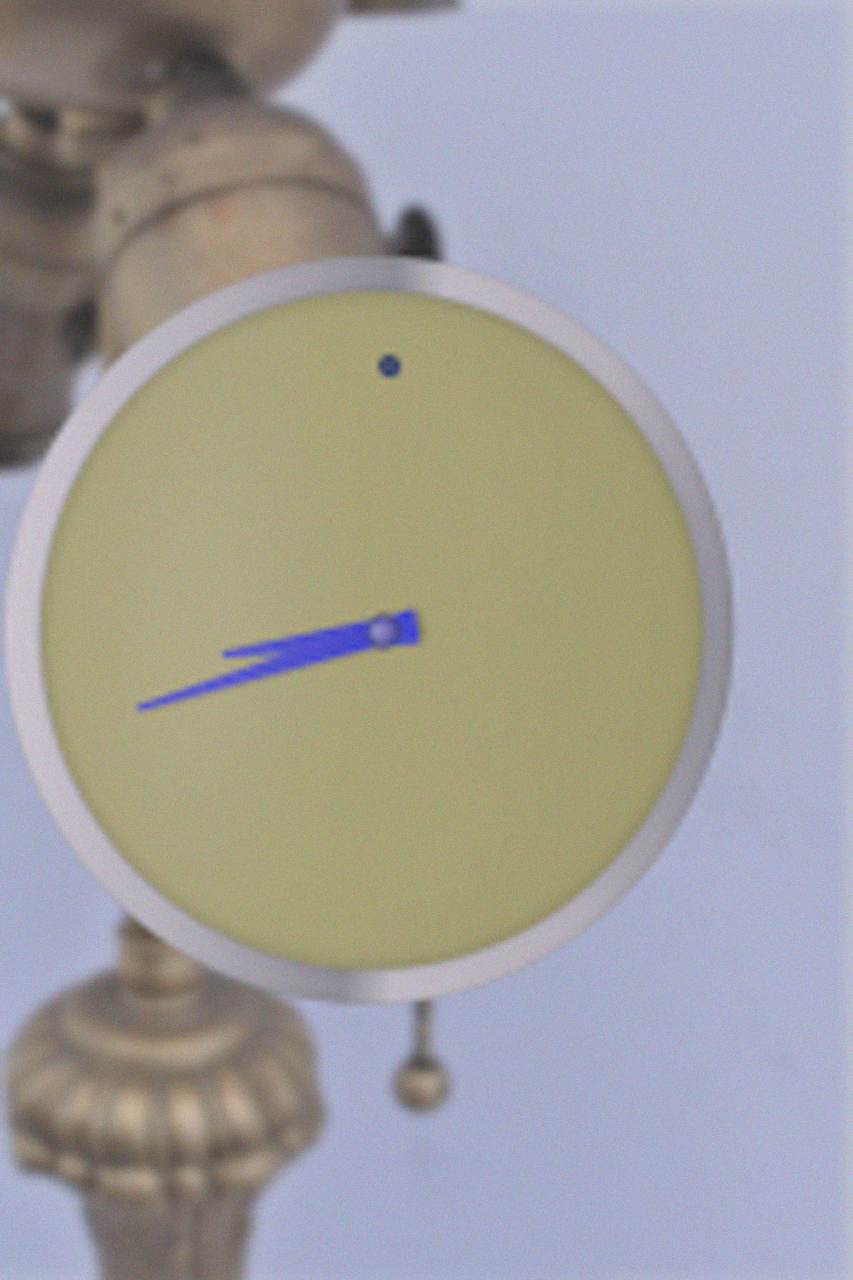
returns 8,42
